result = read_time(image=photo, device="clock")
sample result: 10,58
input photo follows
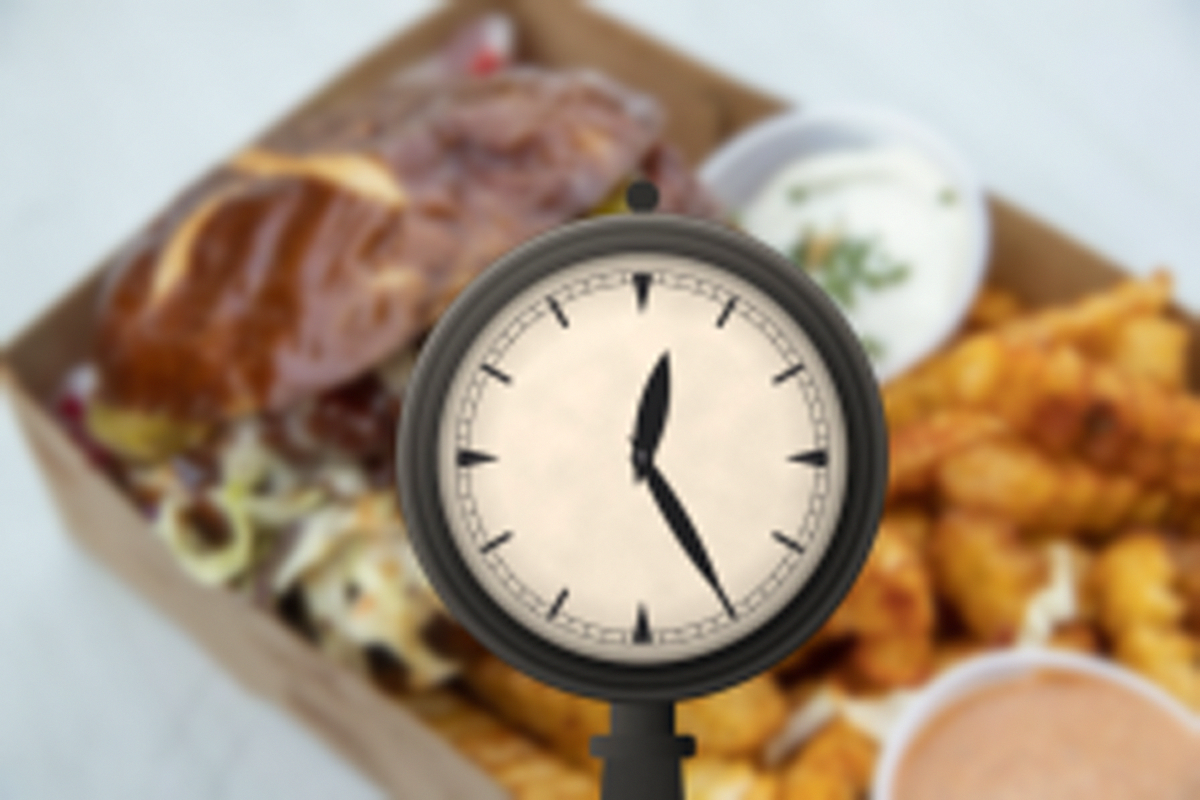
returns 12,25
